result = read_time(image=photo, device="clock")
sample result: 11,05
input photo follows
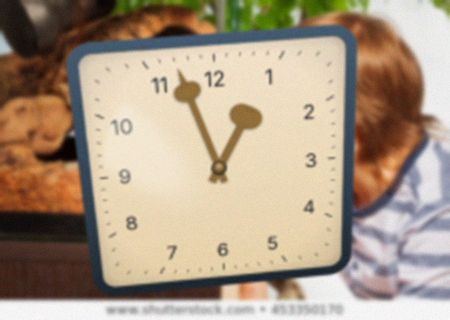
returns 12,57
